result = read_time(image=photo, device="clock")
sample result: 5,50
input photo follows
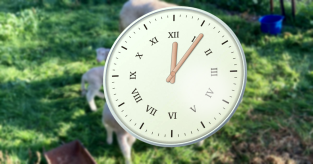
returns 12,06
